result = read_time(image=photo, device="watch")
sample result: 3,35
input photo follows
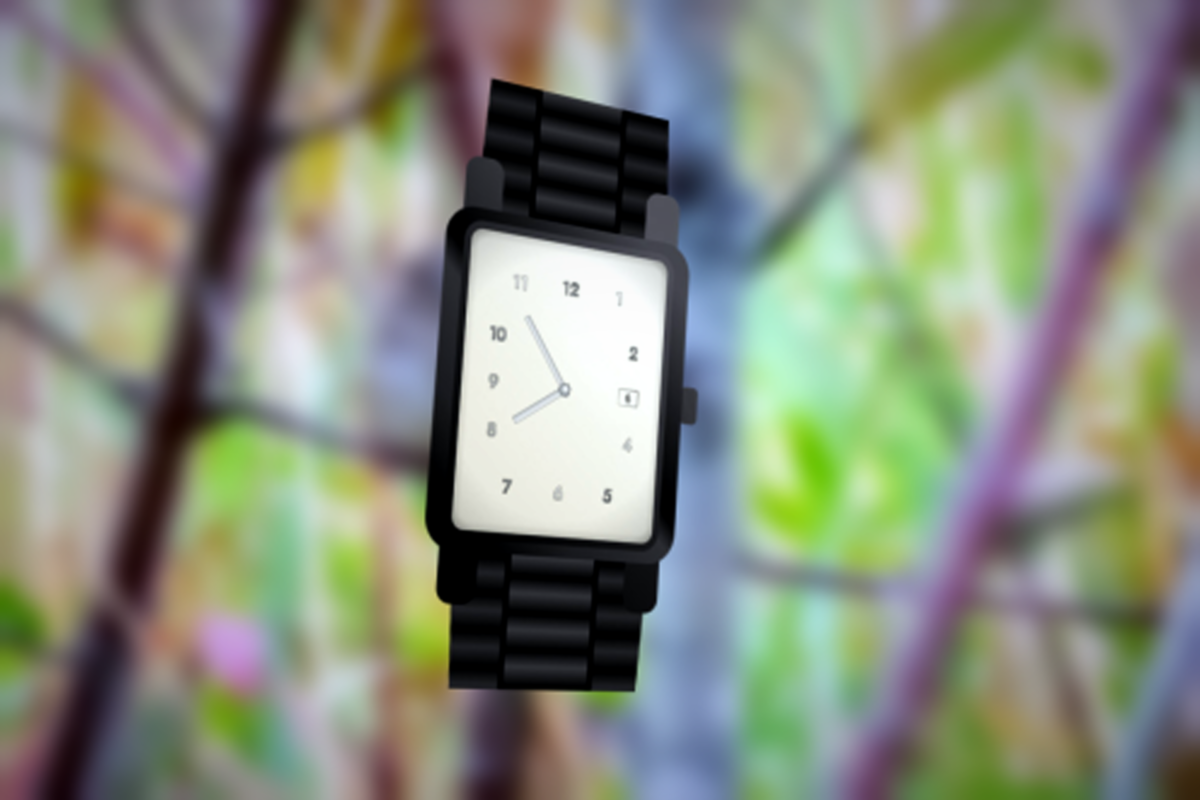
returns 7,54
